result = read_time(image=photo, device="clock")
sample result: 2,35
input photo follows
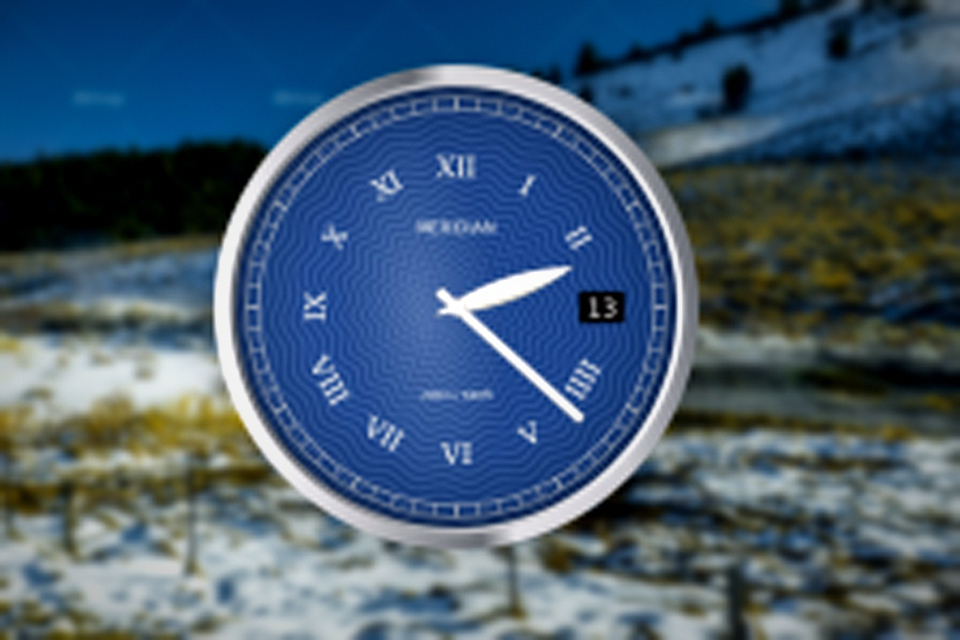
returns 2,22
